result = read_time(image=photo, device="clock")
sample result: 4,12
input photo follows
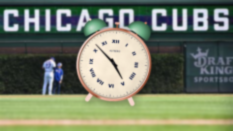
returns 4,52
